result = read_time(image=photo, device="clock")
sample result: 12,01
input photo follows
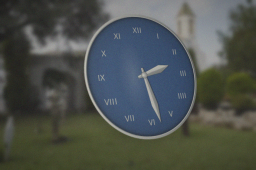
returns 2,28
